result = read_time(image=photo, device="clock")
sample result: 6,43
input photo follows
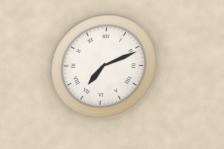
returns 7,11
